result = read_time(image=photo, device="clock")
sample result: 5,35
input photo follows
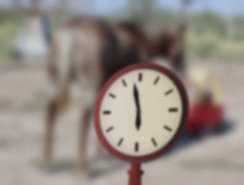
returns 5,58
